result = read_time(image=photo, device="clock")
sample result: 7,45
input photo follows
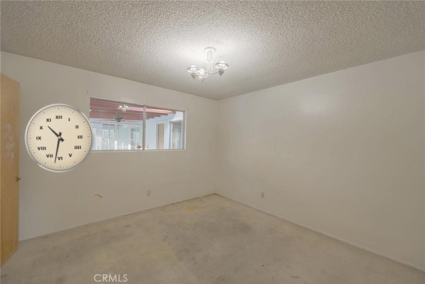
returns 10,32
